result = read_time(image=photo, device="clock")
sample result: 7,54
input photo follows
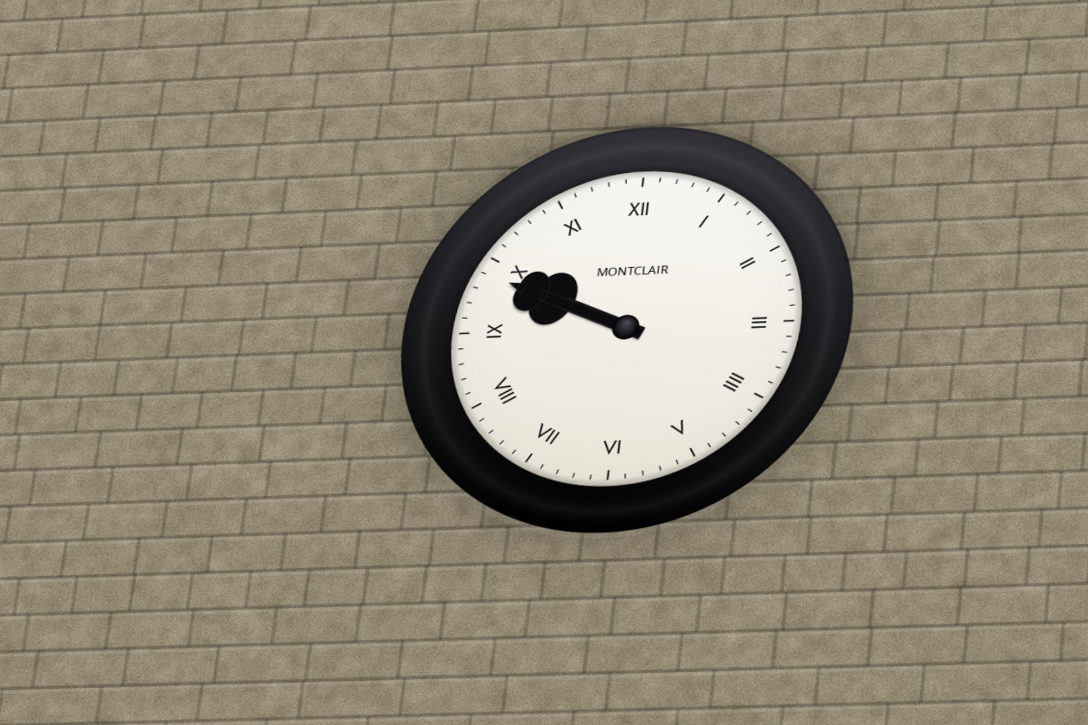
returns 9,49
